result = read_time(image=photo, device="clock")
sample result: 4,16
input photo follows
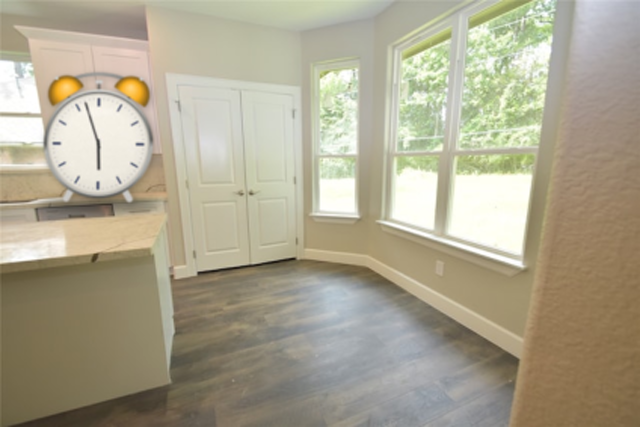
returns 5,57
